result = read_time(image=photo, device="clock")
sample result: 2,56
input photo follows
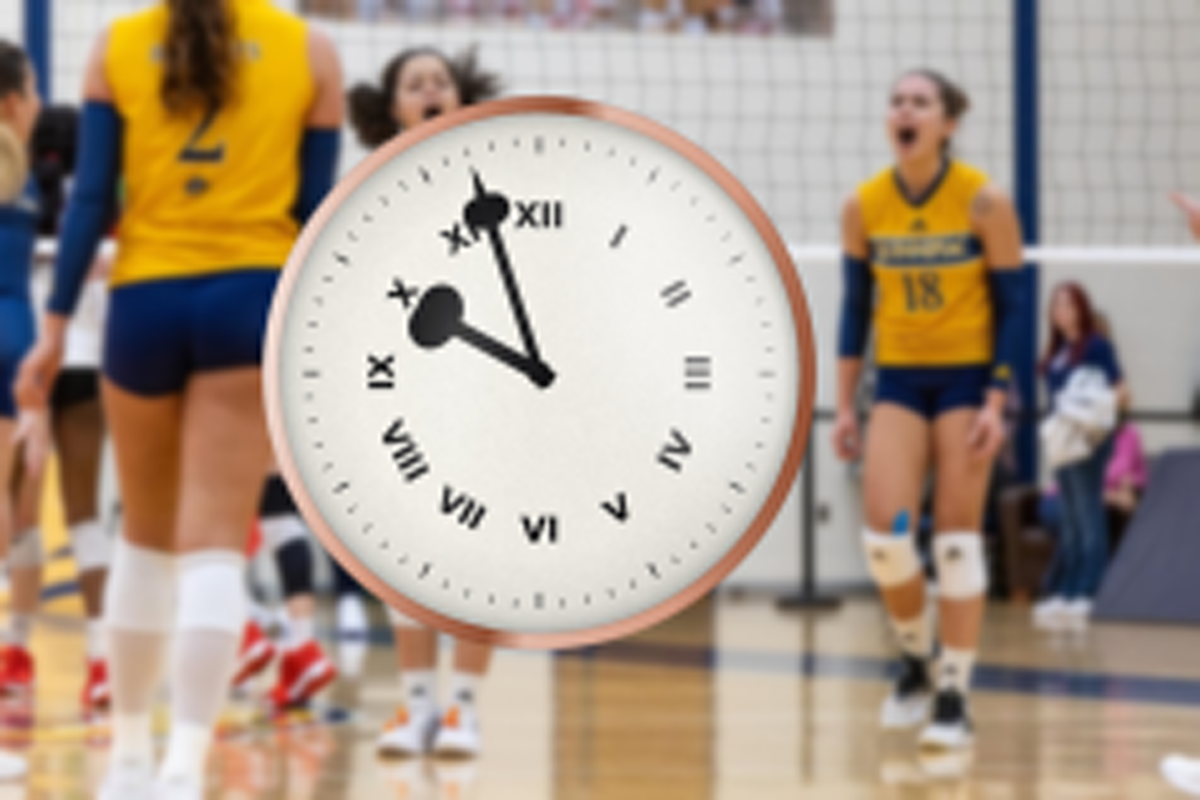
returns 9,57
